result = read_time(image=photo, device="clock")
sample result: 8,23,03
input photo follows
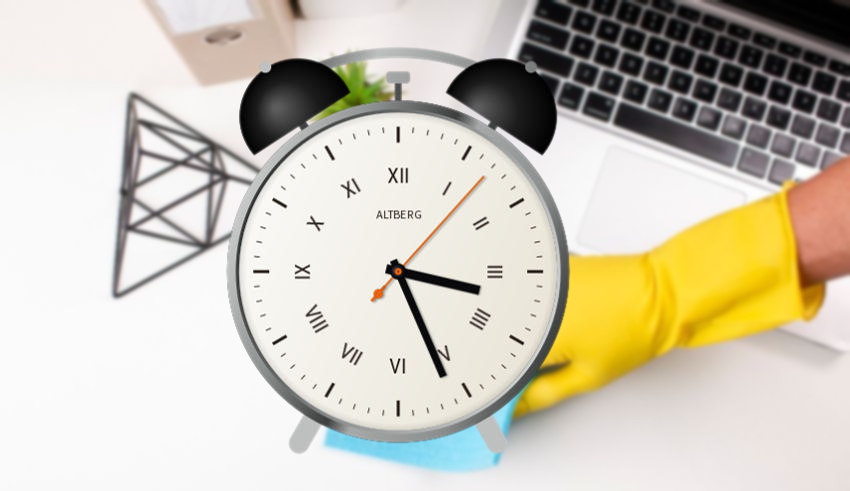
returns 3,26,07
